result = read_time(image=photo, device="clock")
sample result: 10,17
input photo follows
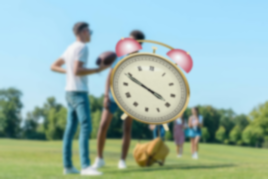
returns 3,49
